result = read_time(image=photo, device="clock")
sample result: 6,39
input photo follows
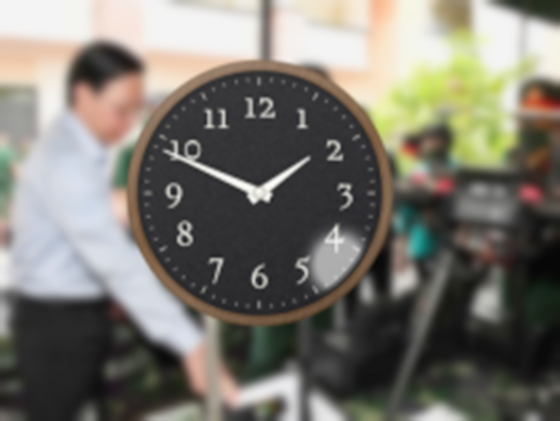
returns 1,49
